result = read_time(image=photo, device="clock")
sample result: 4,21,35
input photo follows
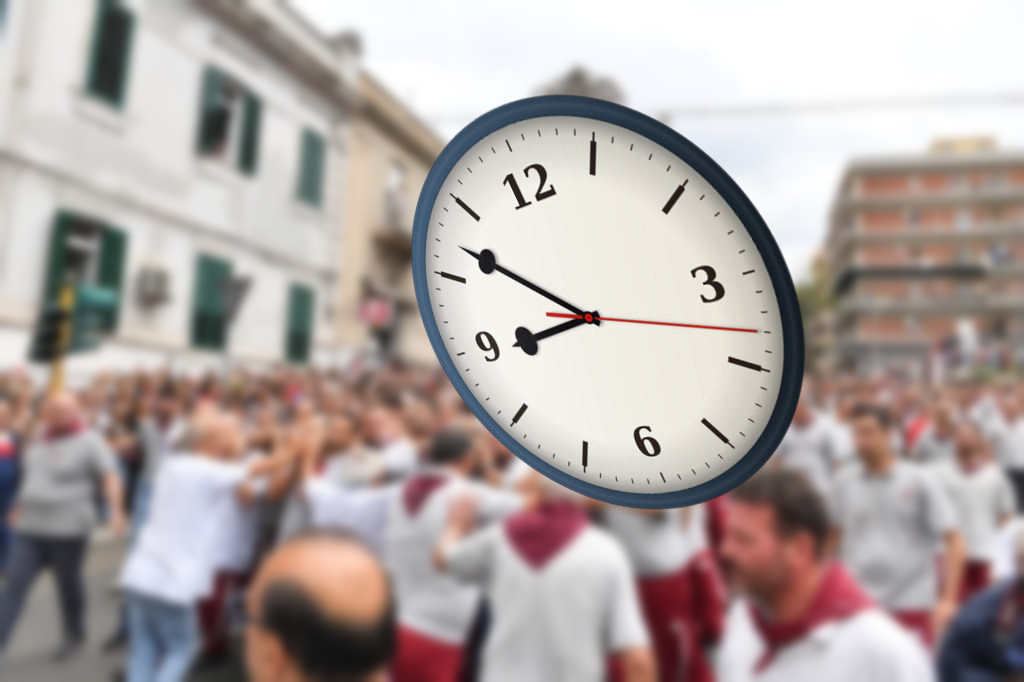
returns 8,52,18
